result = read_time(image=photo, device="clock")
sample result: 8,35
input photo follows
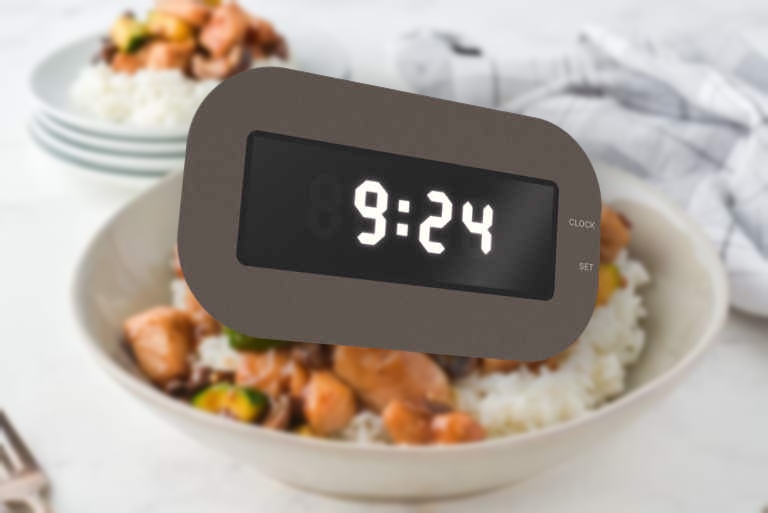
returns 9,24
